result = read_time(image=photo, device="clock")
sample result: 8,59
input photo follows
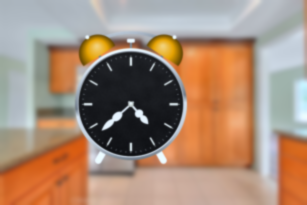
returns 4,38
